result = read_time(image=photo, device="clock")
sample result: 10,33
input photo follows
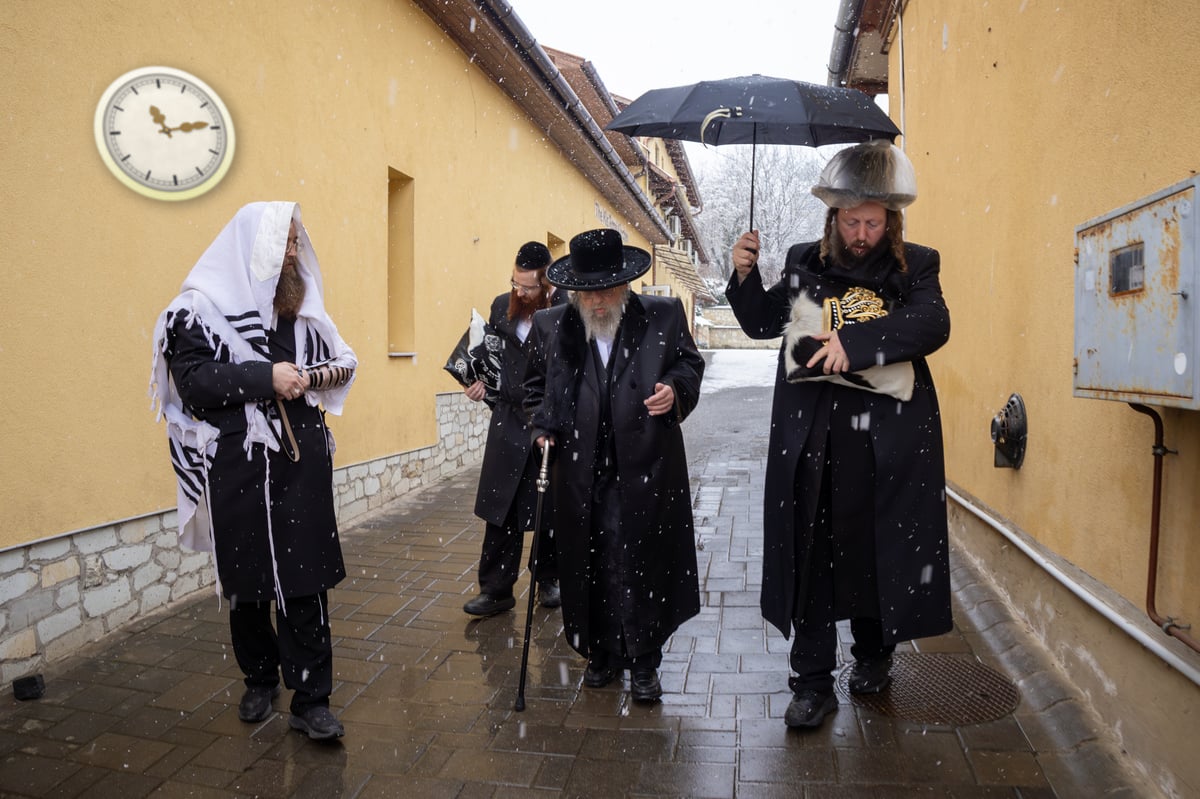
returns 11,14
